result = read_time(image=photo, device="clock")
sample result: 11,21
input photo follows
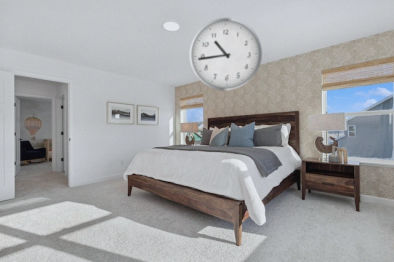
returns 10,44
